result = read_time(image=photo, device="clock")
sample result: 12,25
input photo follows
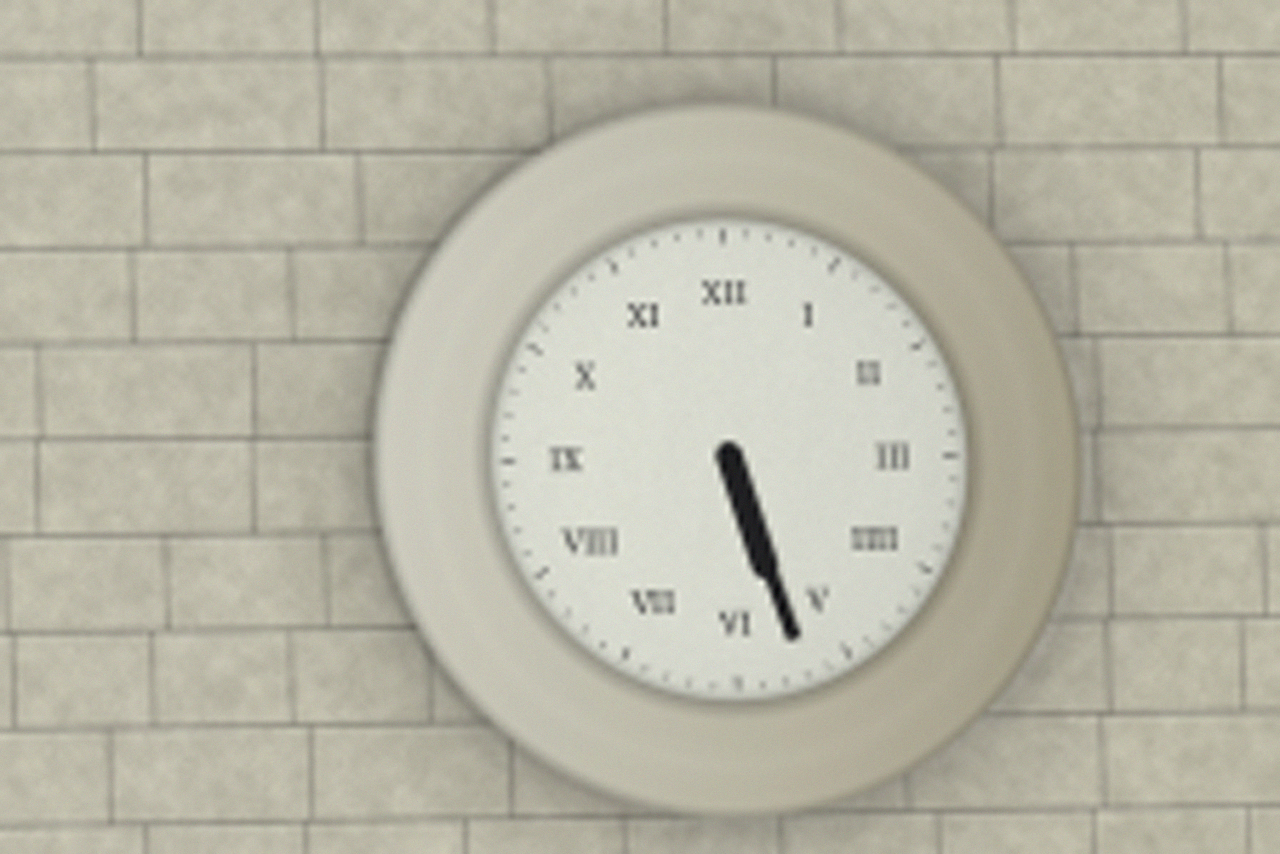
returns 5,27
